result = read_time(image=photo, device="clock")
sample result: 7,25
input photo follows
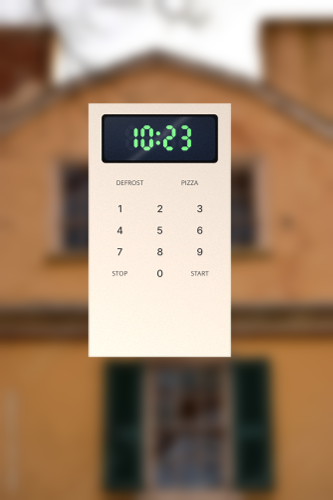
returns 10,23
